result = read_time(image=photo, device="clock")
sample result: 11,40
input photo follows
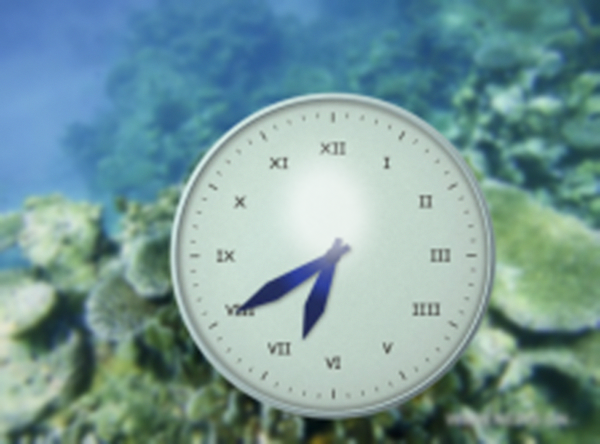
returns 6,40
